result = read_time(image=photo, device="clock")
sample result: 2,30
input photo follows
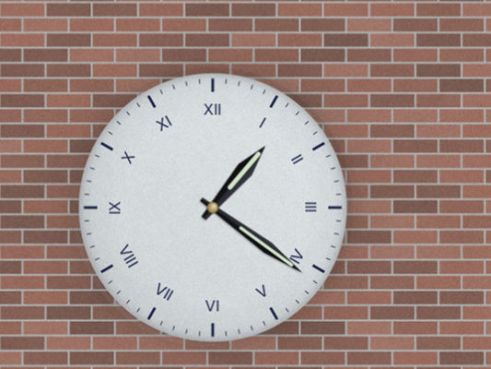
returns 1,21
